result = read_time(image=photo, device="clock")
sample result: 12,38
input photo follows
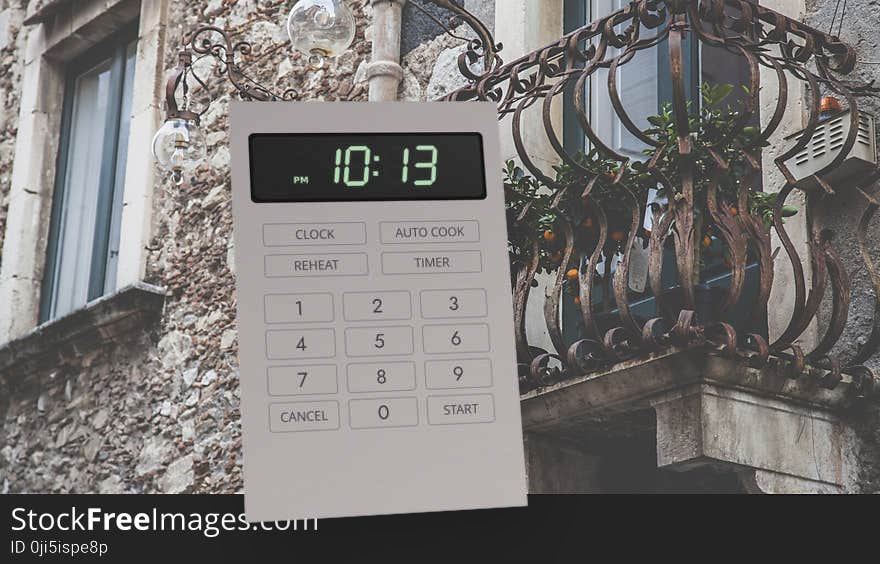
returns 10,13
